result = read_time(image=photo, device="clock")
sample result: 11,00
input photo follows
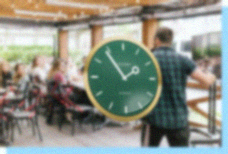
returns 1,54
